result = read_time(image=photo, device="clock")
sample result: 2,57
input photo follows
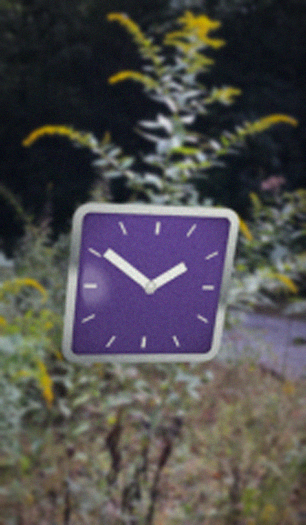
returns 1,51
